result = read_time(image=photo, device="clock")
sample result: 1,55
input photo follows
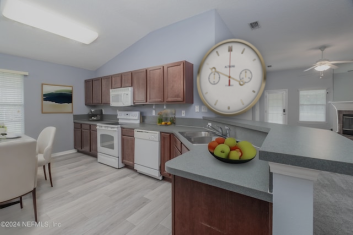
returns 3,49
